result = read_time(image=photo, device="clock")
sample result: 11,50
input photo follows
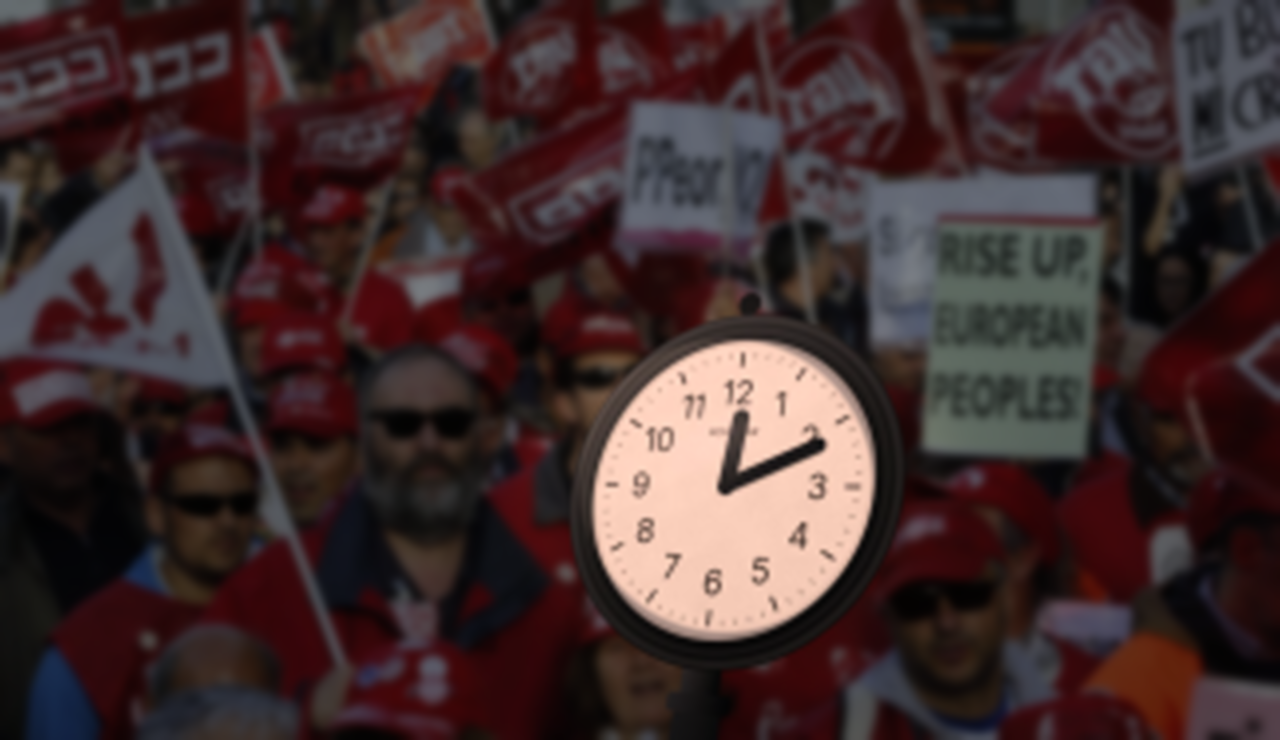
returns 12,11
